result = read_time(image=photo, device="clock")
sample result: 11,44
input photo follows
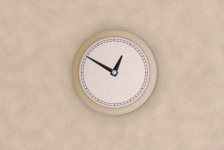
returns 12,50
